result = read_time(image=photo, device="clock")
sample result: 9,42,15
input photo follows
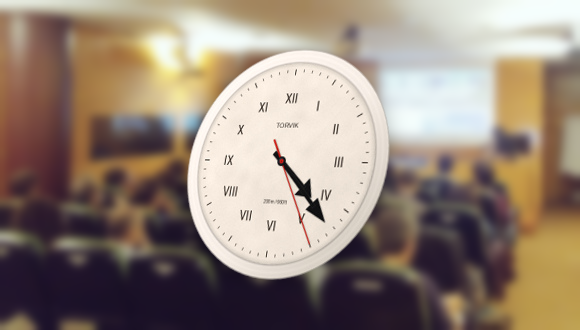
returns 4,22,25
